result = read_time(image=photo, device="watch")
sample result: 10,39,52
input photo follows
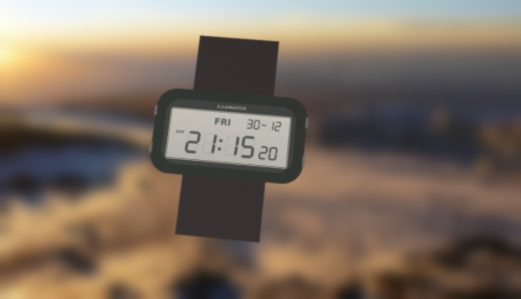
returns 21,15,20
